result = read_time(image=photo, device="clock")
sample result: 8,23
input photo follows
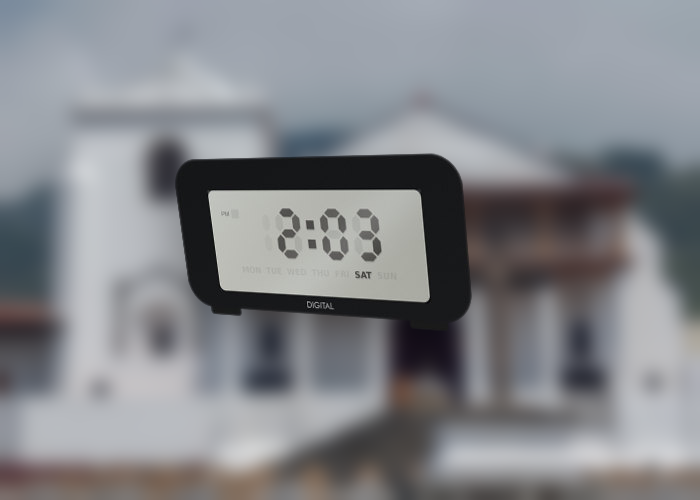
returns 2,03
